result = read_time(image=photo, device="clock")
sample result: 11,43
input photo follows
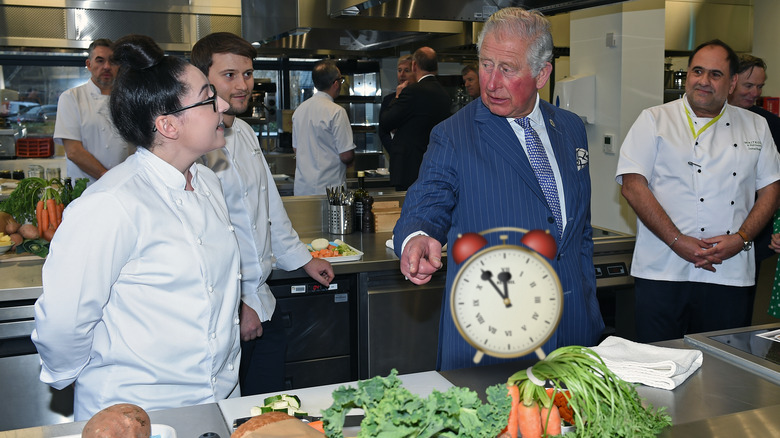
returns 11,54
